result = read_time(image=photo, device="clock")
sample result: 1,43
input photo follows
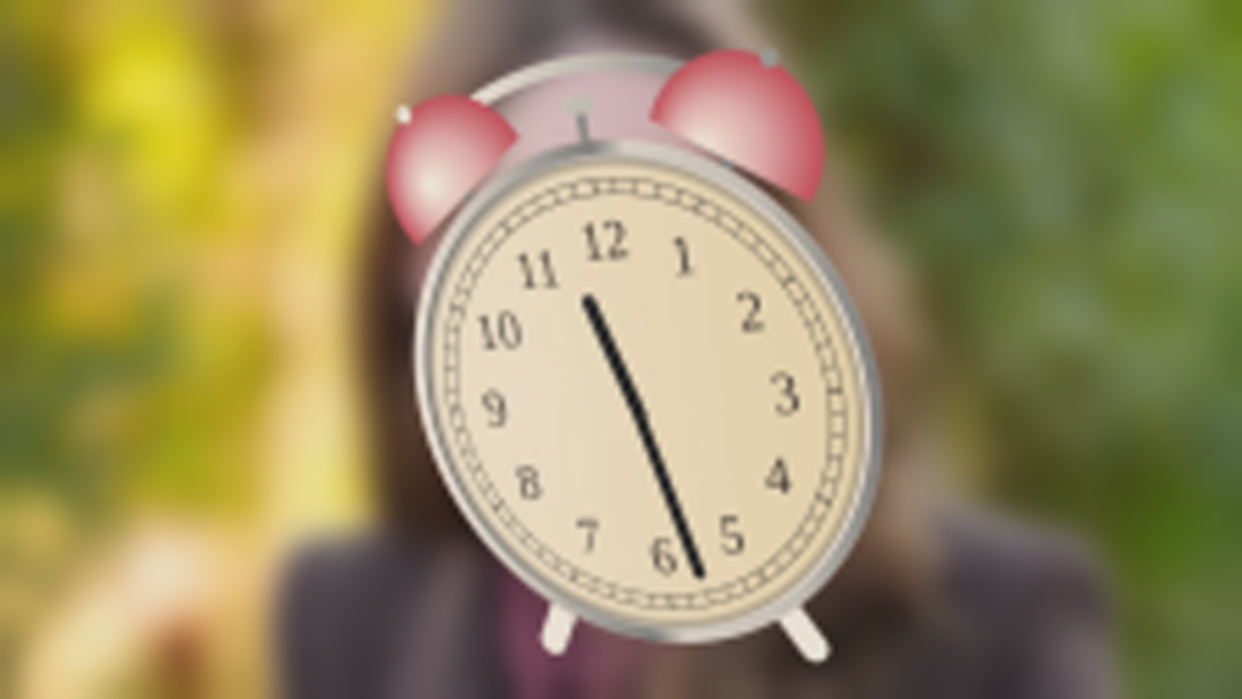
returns 11,28
